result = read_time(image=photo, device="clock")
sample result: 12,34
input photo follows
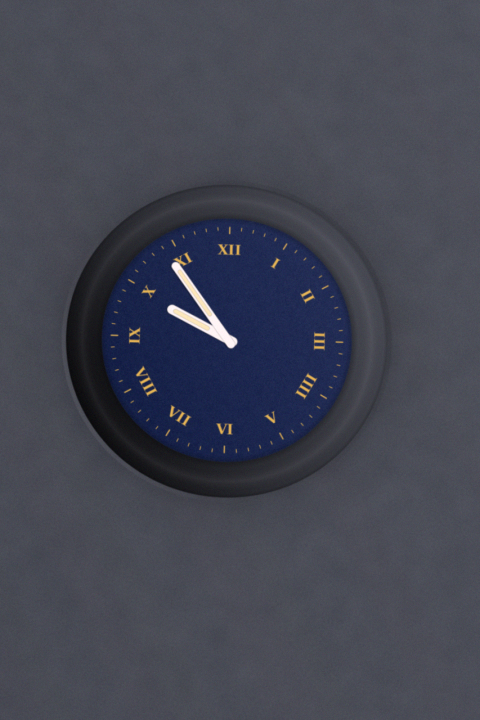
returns 9,54
